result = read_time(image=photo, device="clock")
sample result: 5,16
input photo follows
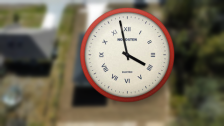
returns 3,58
